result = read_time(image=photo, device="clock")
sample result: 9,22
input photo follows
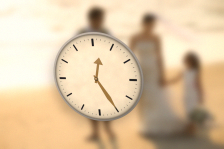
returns 12,25
